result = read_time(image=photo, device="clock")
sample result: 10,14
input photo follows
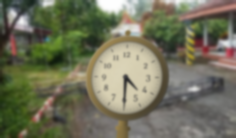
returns 4,30
